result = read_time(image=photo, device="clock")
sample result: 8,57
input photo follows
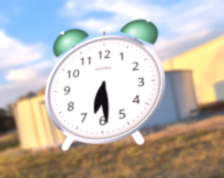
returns 6,29
